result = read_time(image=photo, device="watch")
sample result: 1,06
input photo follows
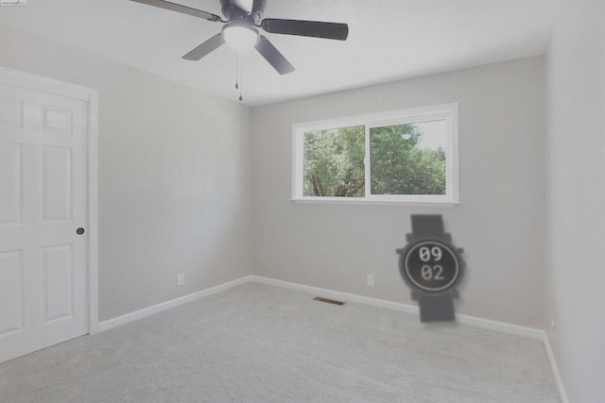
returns 9,02
